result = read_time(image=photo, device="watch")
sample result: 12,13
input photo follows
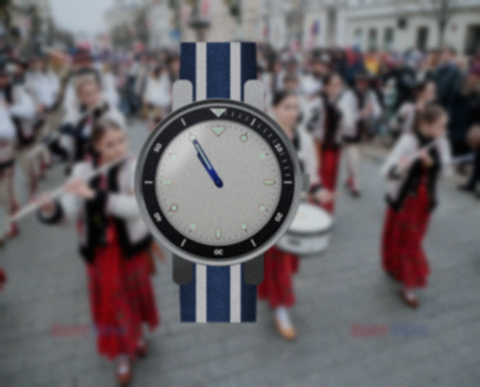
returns 10,55
